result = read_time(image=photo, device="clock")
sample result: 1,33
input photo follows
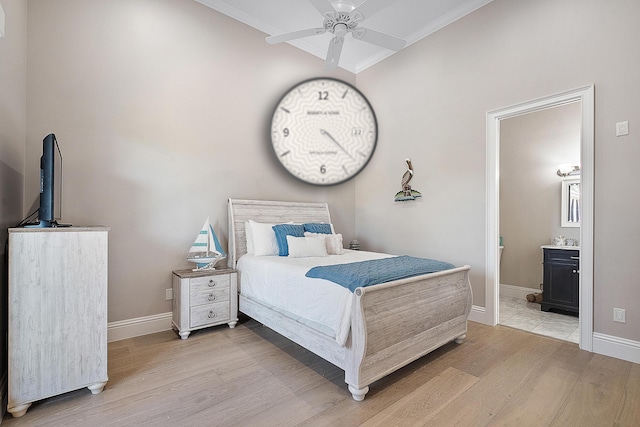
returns 4,22
